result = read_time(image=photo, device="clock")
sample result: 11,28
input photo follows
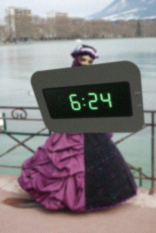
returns 6,24
